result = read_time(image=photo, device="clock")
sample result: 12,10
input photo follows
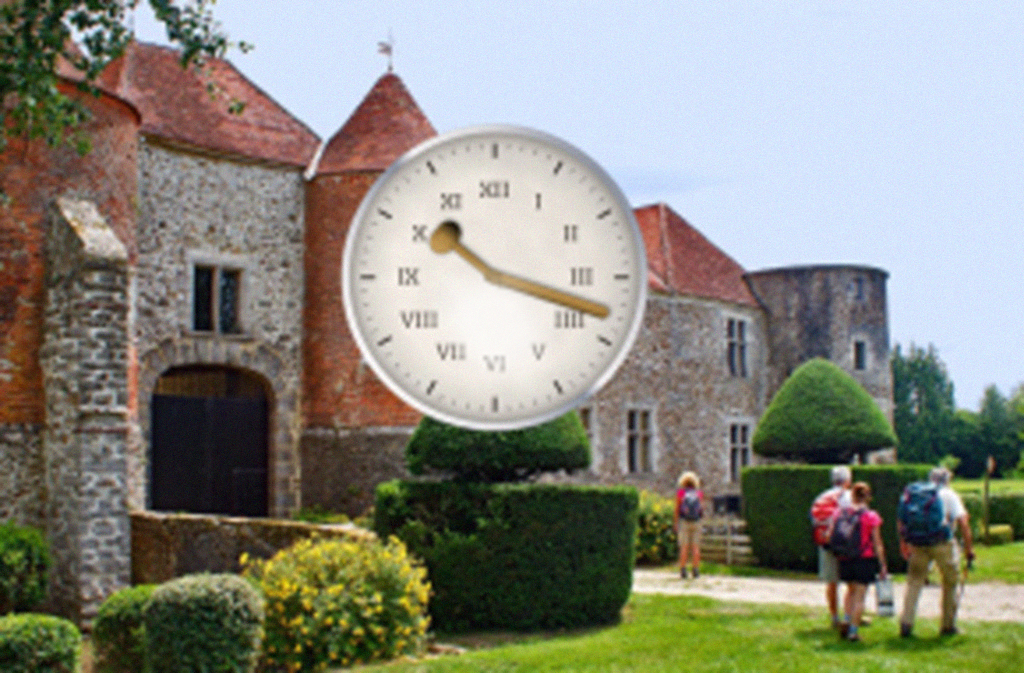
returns 10,18
